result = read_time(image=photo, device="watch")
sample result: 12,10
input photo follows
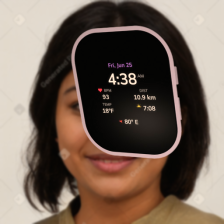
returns 4,38
